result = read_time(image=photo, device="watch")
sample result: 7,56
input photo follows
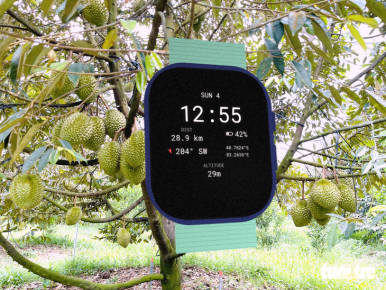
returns 12,55
